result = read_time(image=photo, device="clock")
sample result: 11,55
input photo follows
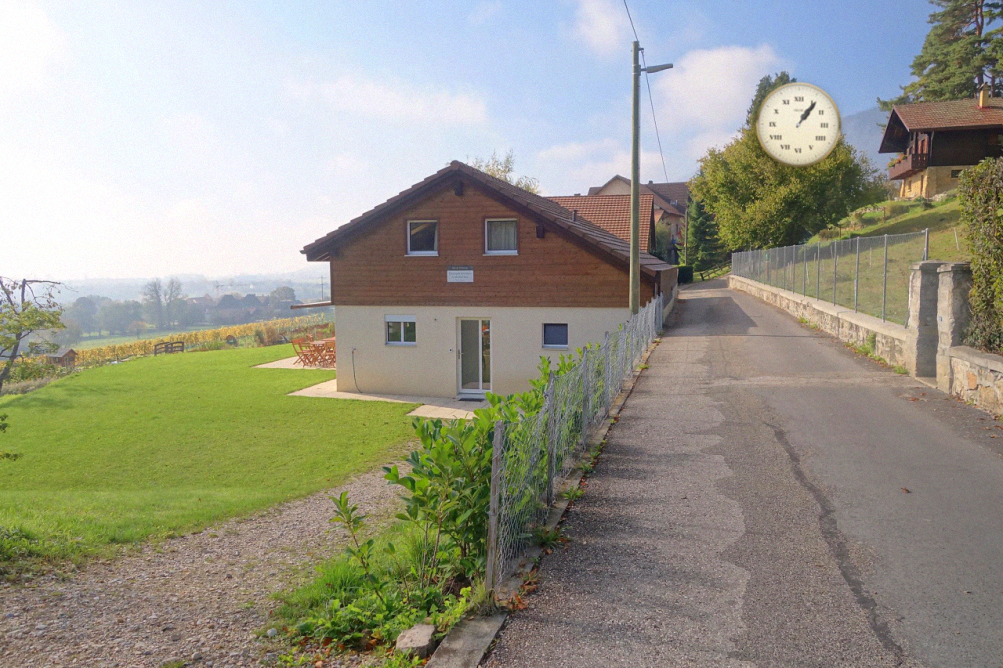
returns 1,06
